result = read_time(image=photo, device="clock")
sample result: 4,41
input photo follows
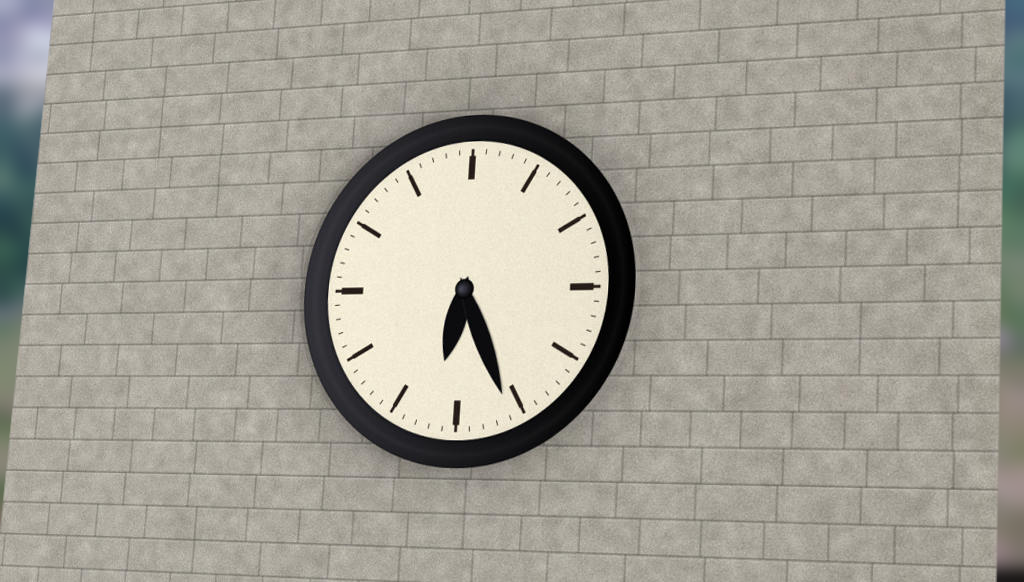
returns 6,26
